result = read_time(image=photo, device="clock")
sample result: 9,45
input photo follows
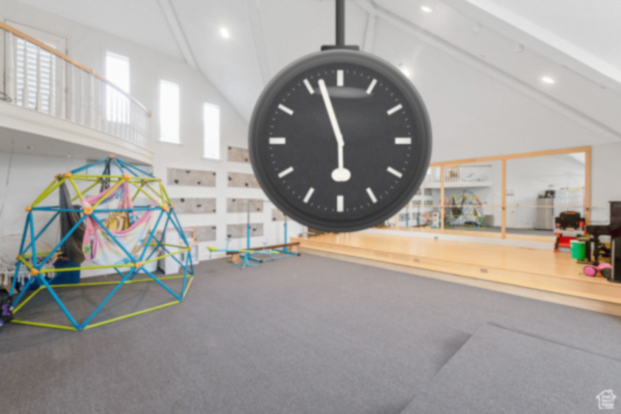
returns 5,57
